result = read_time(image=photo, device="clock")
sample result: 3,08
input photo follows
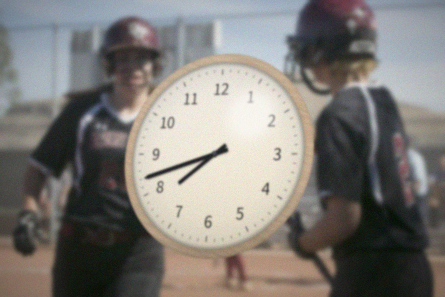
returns 7,42
